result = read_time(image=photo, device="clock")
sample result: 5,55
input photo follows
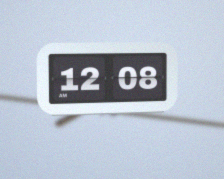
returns 12,08
